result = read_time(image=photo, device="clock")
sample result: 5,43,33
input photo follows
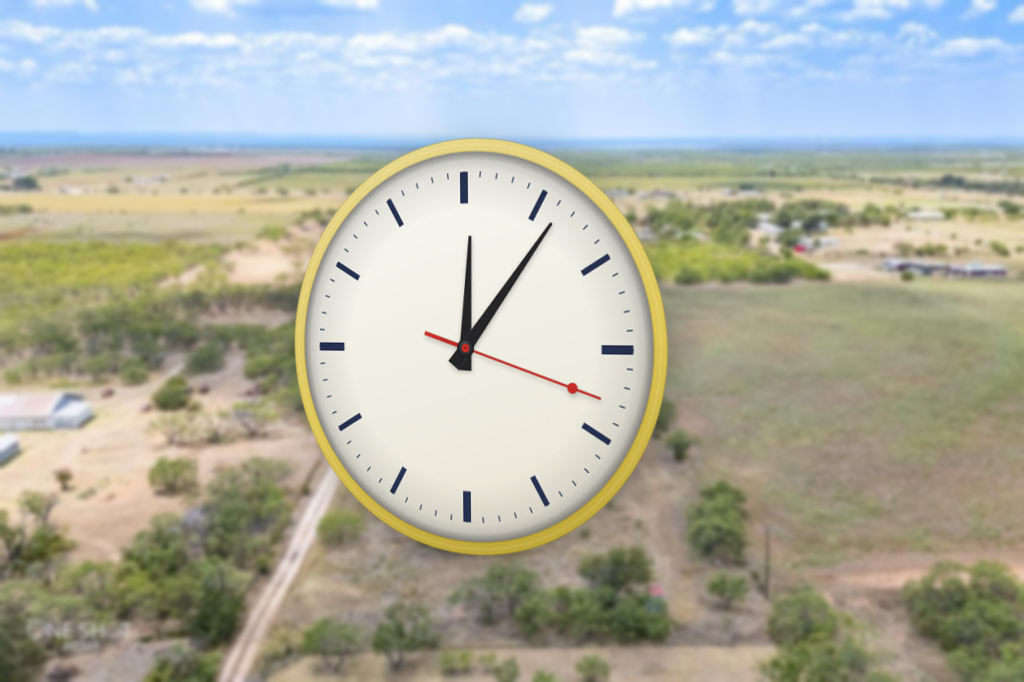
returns 12,06,18
